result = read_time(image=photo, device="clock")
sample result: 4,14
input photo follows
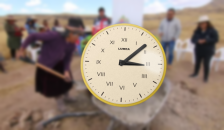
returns 3,08
